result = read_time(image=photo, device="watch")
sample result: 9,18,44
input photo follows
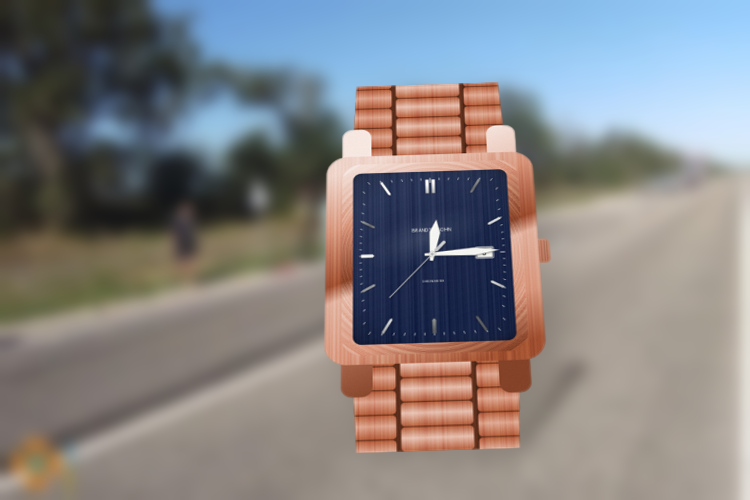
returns 12,14,37
